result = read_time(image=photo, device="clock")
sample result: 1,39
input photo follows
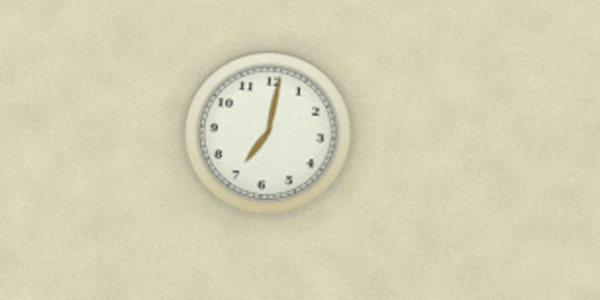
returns 7,01
